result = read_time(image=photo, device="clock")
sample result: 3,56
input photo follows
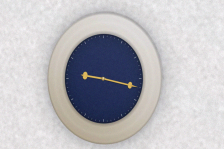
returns 9,17
